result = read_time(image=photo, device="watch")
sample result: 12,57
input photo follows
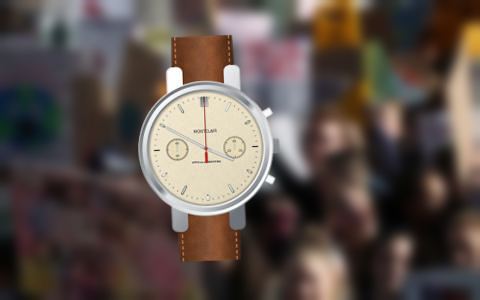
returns 3,50
